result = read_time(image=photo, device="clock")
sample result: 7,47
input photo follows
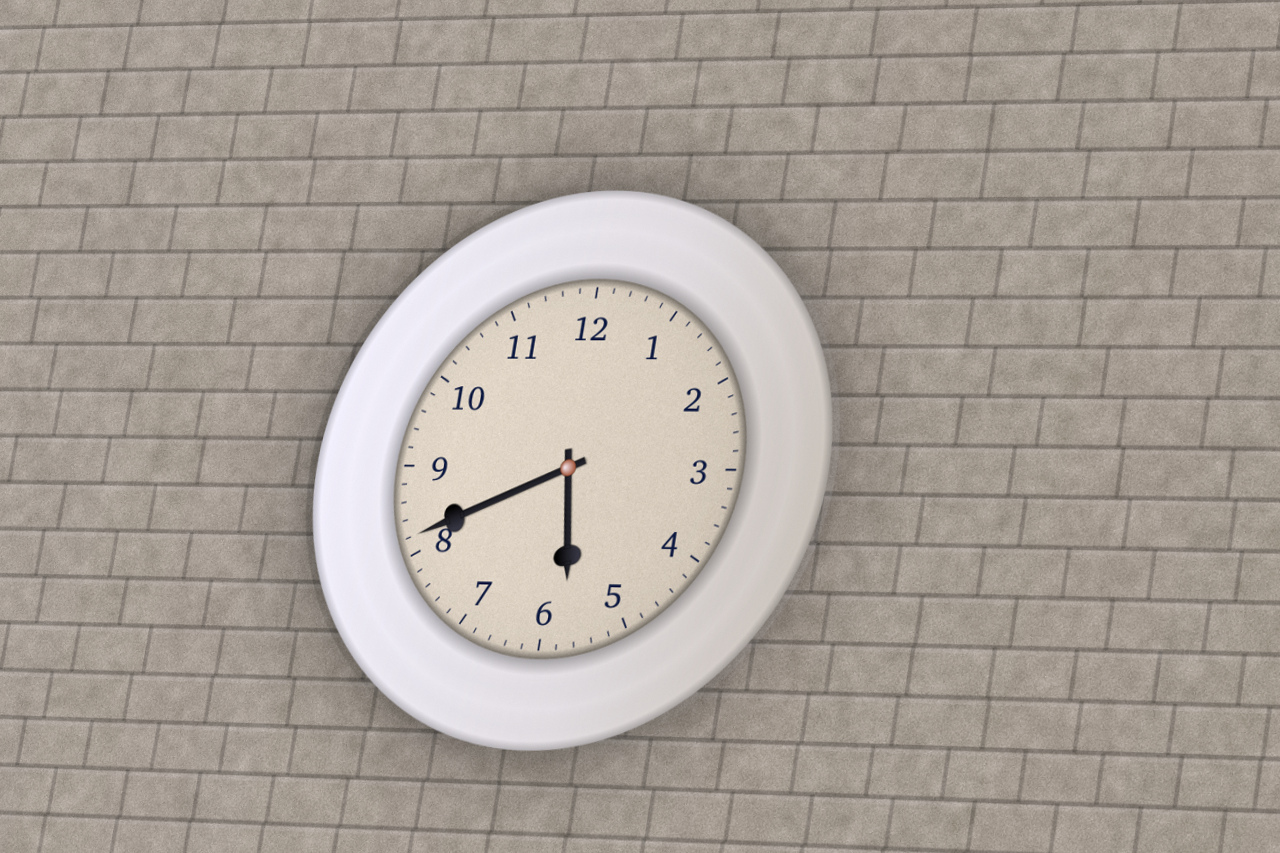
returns 5,41
